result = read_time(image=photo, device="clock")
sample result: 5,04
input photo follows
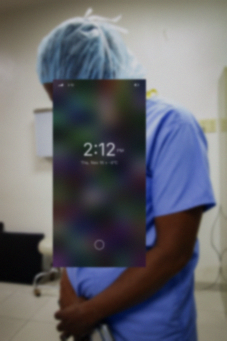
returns 2,12
